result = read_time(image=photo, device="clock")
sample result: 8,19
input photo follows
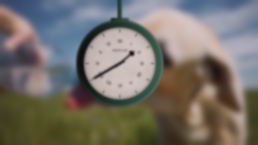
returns 1,40
